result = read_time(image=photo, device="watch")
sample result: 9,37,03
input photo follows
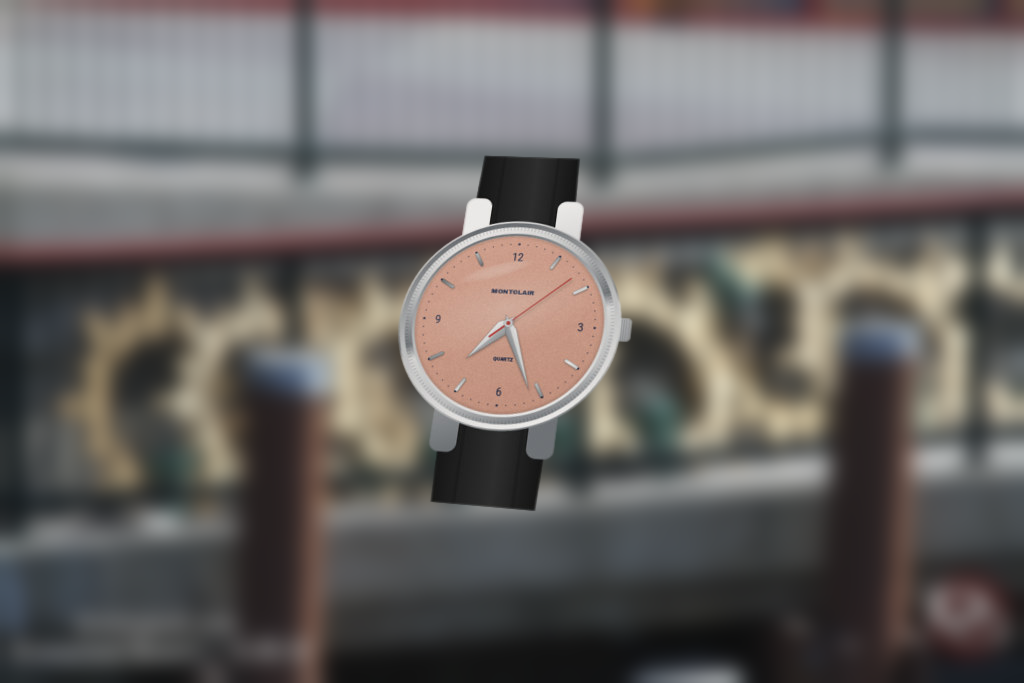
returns 7,26,08
